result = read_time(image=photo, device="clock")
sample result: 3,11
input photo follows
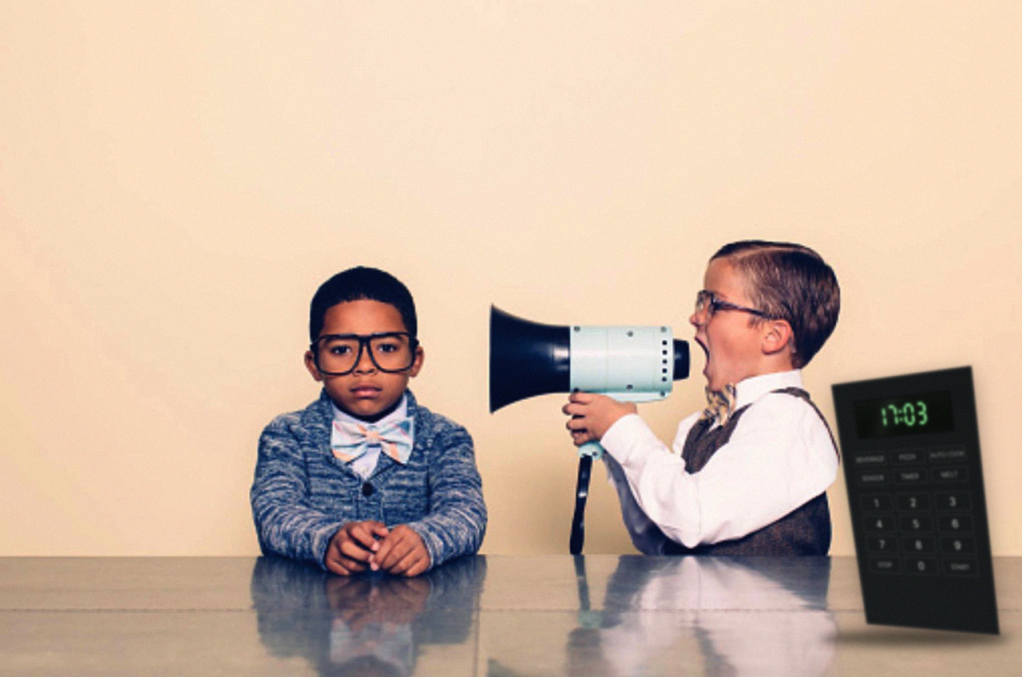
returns 17,03
